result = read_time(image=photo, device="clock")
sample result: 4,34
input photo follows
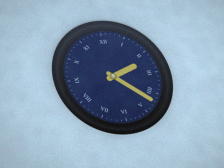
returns 2,22
